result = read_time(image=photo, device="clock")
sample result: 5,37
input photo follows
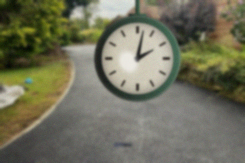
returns 2,02
